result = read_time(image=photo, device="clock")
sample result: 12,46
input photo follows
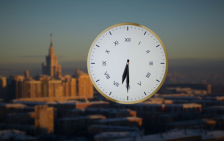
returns 6,30
